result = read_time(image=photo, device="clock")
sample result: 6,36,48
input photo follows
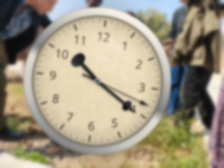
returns 10,20,18
